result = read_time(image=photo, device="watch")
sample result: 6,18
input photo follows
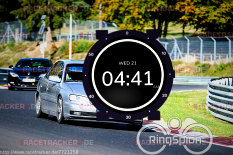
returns 4,41
